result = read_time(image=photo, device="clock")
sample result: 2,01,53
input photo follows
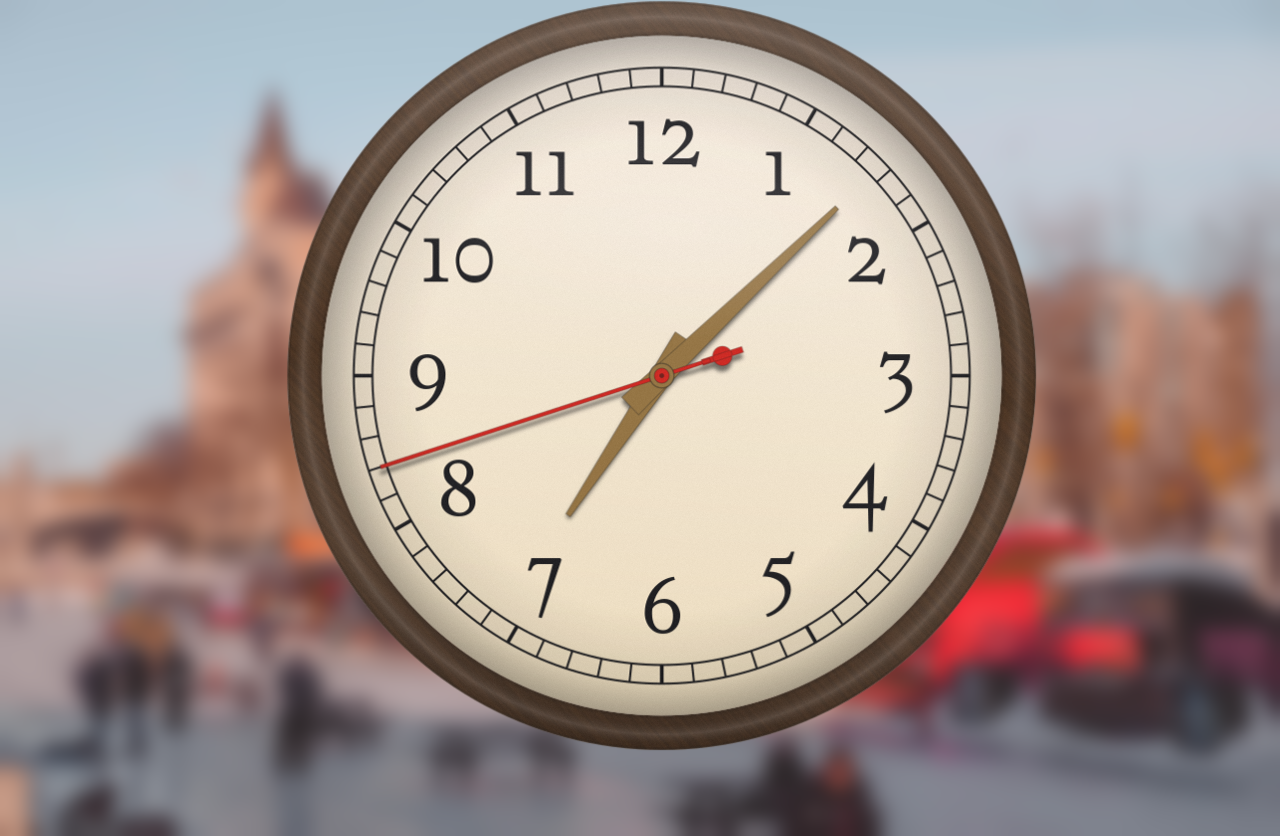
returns 7,07,42
